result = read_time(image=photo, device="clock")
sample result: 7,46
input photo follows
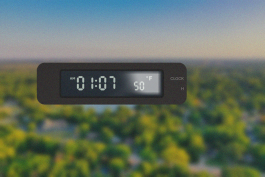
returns 1,07
